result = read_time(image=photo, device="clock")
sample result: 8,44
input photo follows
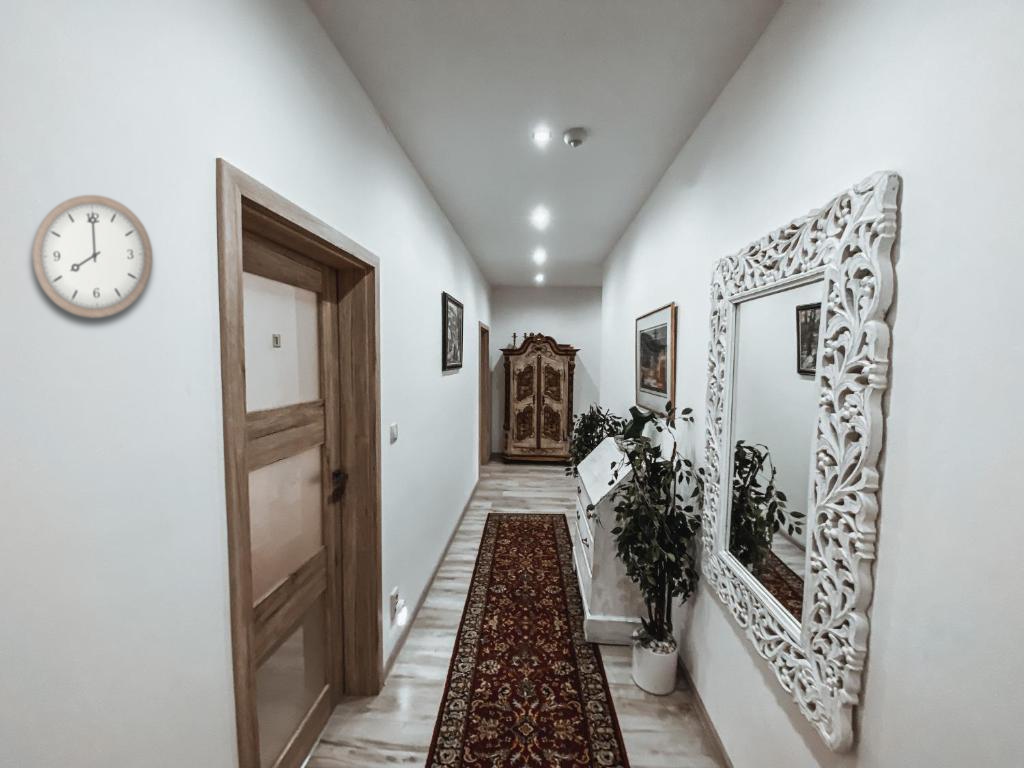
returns 8,00
